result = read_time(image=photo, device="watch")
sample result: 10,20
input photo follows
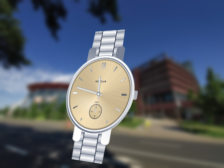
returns 11,47
